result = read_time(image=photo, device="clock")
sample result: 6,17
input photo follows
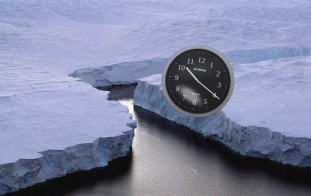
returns 10,20
